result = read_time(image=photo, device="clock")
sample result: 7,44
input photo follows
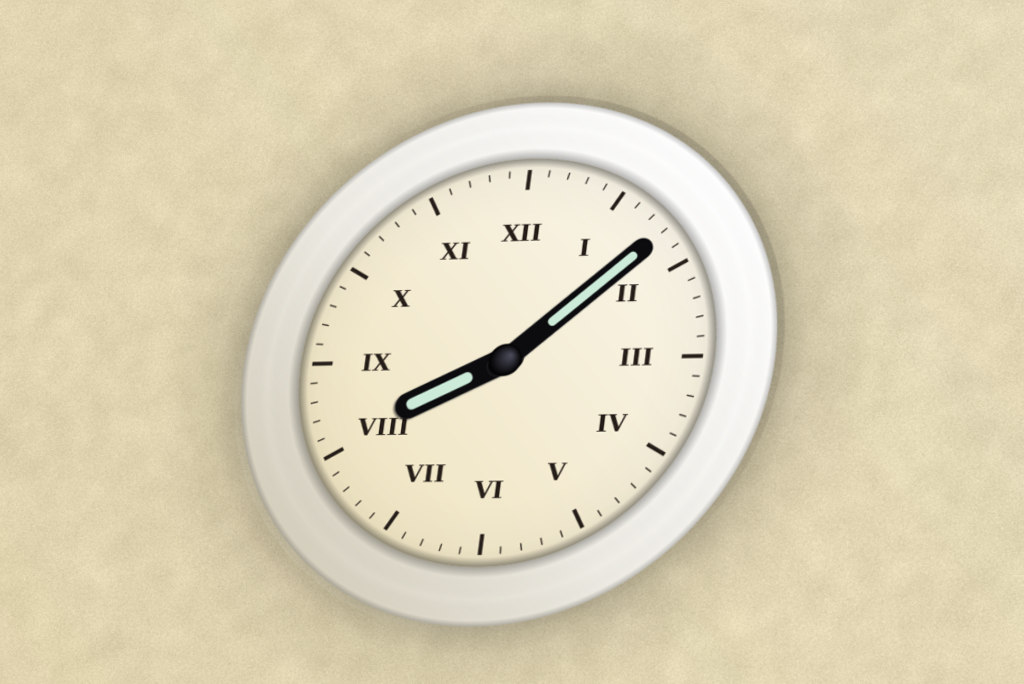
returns 8,08
